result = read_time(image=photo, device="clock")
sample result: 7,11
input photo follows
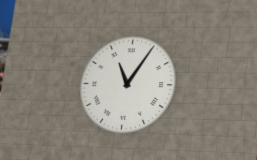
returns 11,05
